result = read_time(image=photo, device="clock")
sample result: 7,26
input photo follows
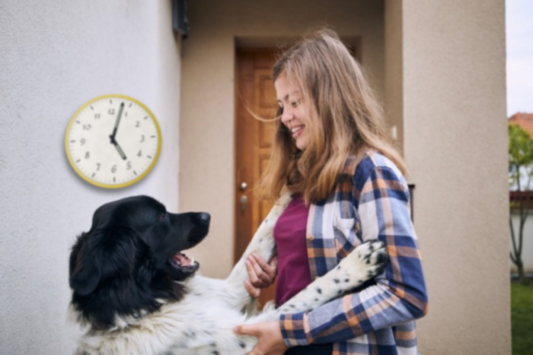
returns 5,03
